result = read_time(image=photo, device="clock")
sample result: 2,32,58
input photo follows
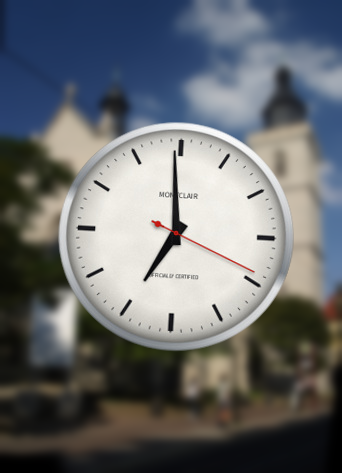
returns 6,59,19
